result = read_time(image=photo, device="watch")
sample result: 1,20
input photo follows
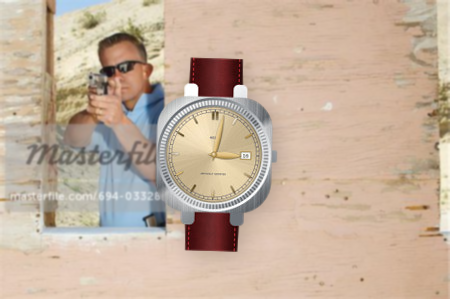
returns 3,02
